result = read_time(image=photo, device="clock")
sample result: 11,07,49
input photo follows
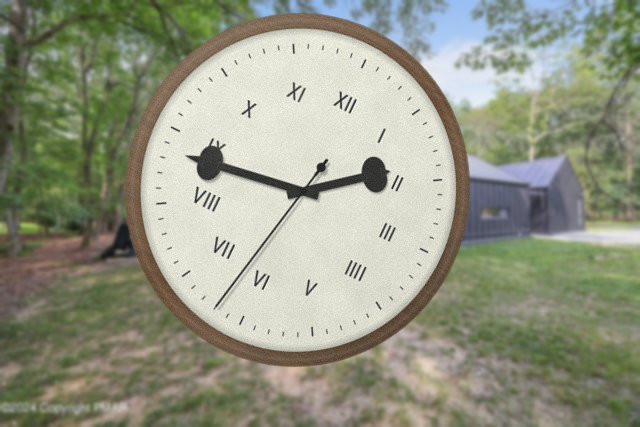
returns 1,43,32
